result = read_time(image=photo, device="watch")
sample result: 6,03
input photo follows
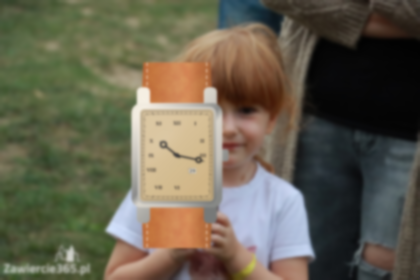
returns 10,17
